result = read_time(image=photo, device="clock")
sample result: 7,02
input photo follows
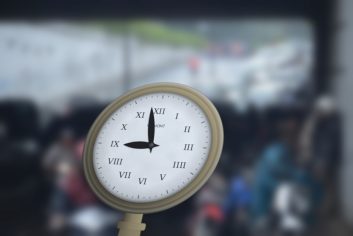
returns 8,58
